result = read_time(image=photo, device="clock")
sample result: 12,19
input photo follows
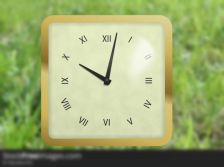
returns 10,02
